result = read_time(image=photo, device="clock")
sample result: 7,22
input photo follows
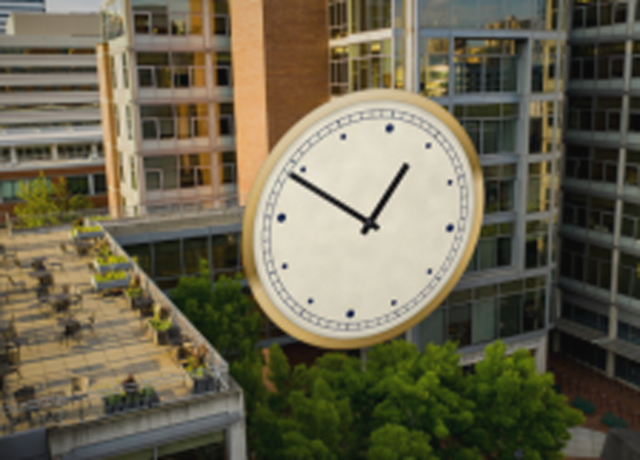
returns 12,49
